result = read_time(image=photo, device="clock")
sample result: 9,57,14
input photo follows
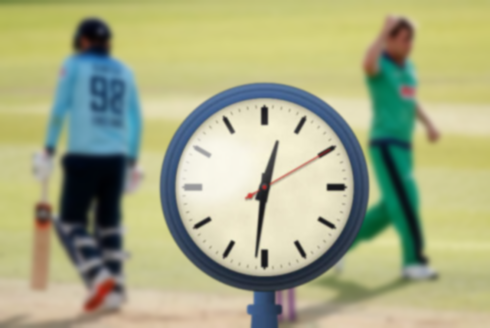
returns 12,31,10
